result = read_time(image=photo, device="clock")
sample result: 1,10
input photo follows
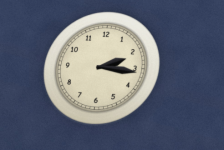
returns 2,16
